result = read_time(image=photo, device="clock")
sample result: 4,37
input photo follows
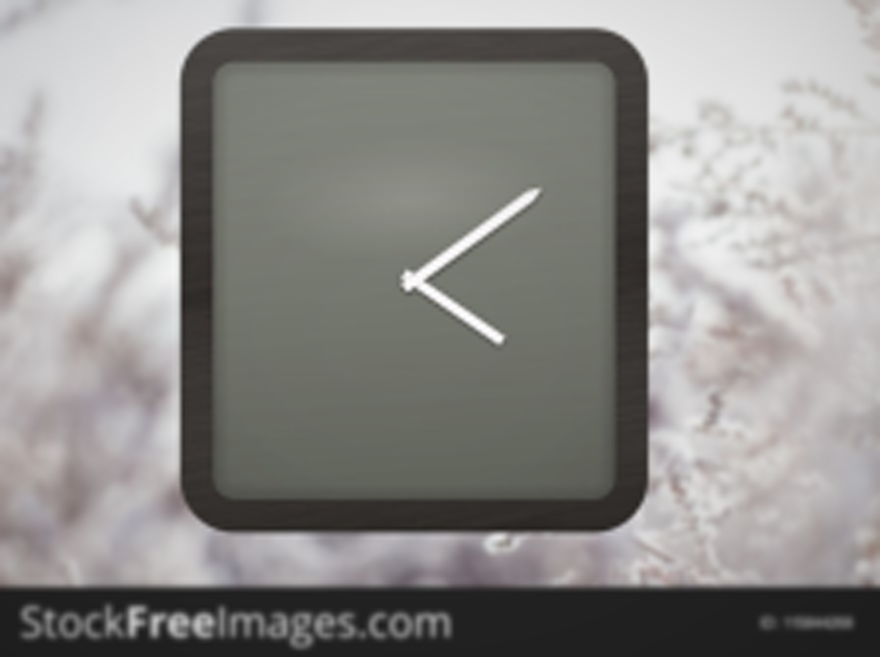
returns 4,09
